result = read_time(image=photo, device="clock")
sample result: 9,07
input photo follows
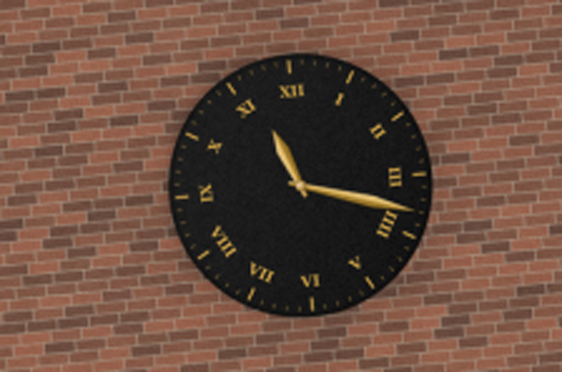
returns 11,18
